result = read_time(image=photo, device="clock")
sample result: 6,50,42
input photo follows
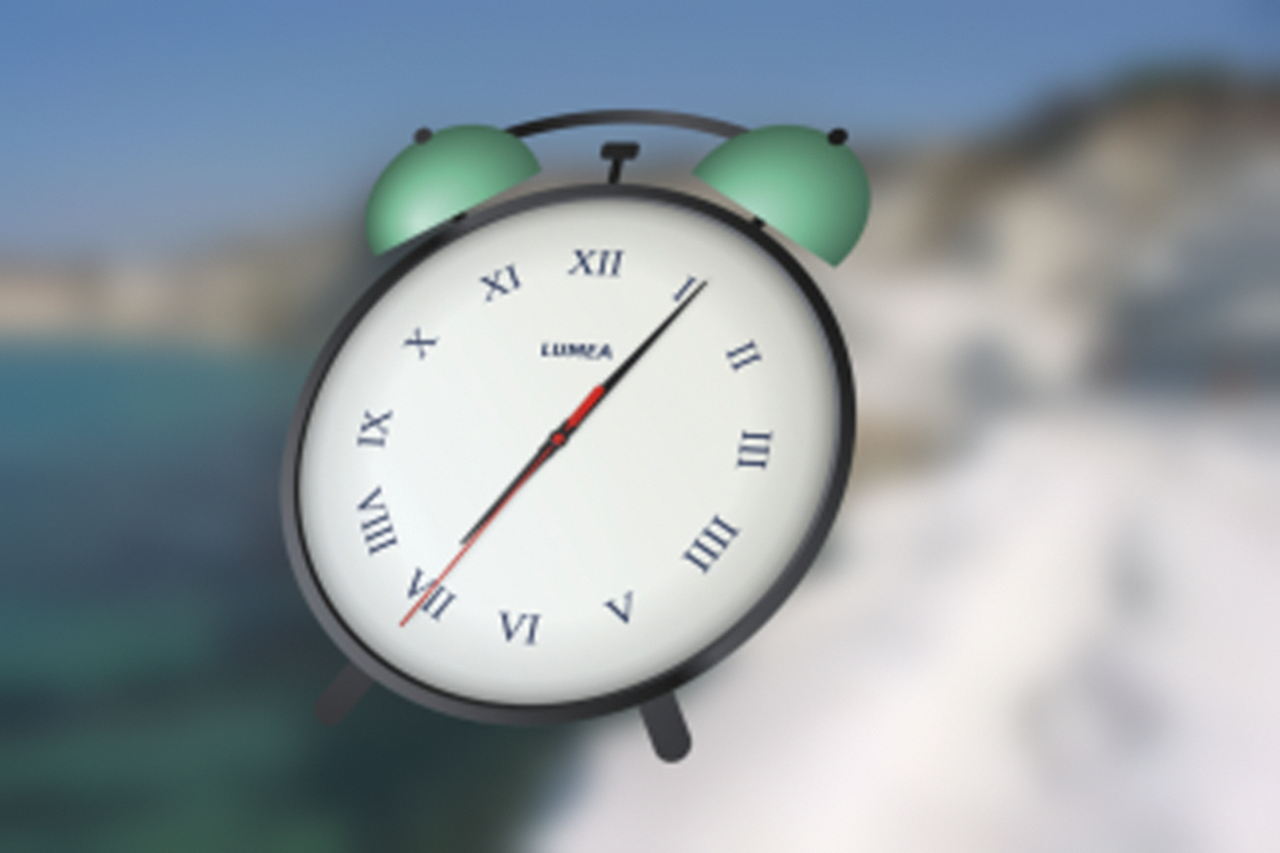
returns 7,05,35
